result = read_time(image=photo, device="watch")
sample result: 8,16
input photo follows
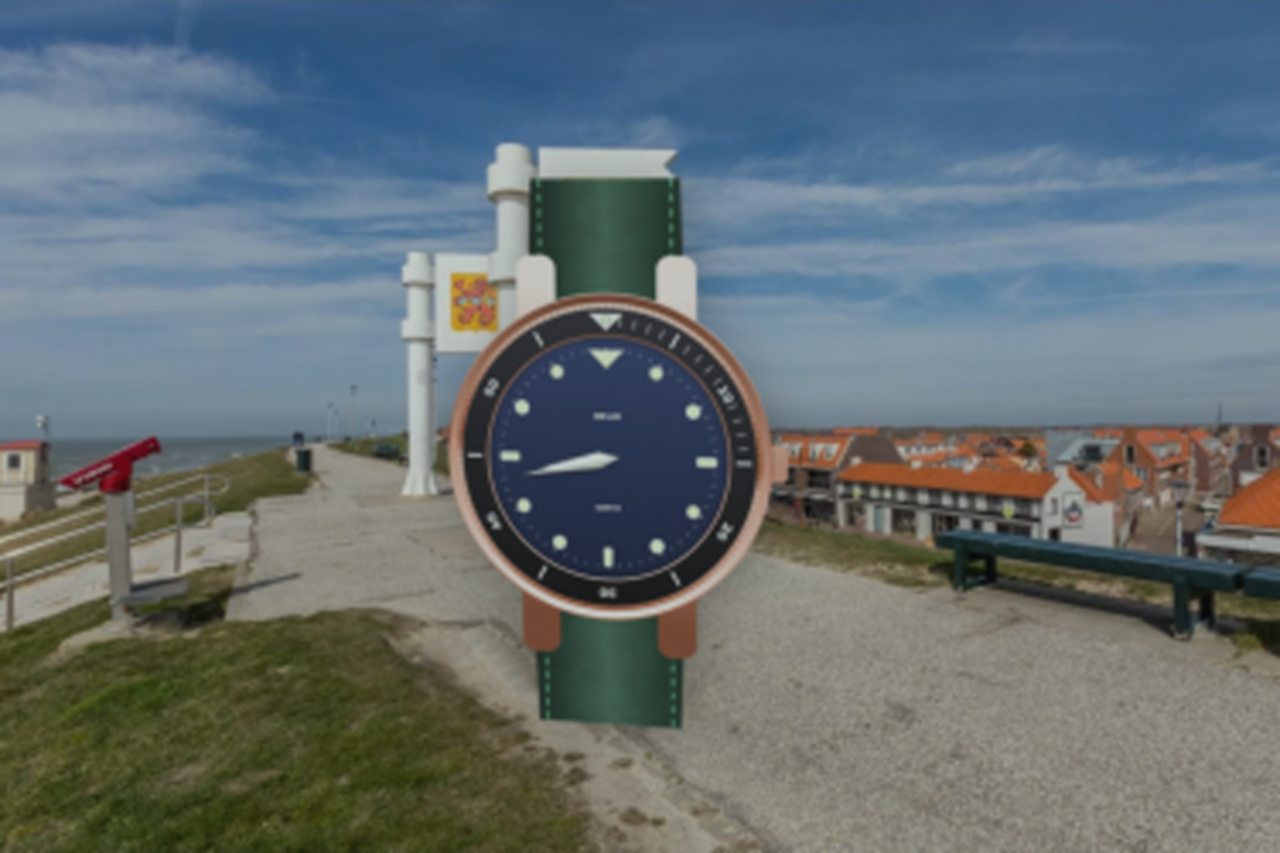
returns 8,43
